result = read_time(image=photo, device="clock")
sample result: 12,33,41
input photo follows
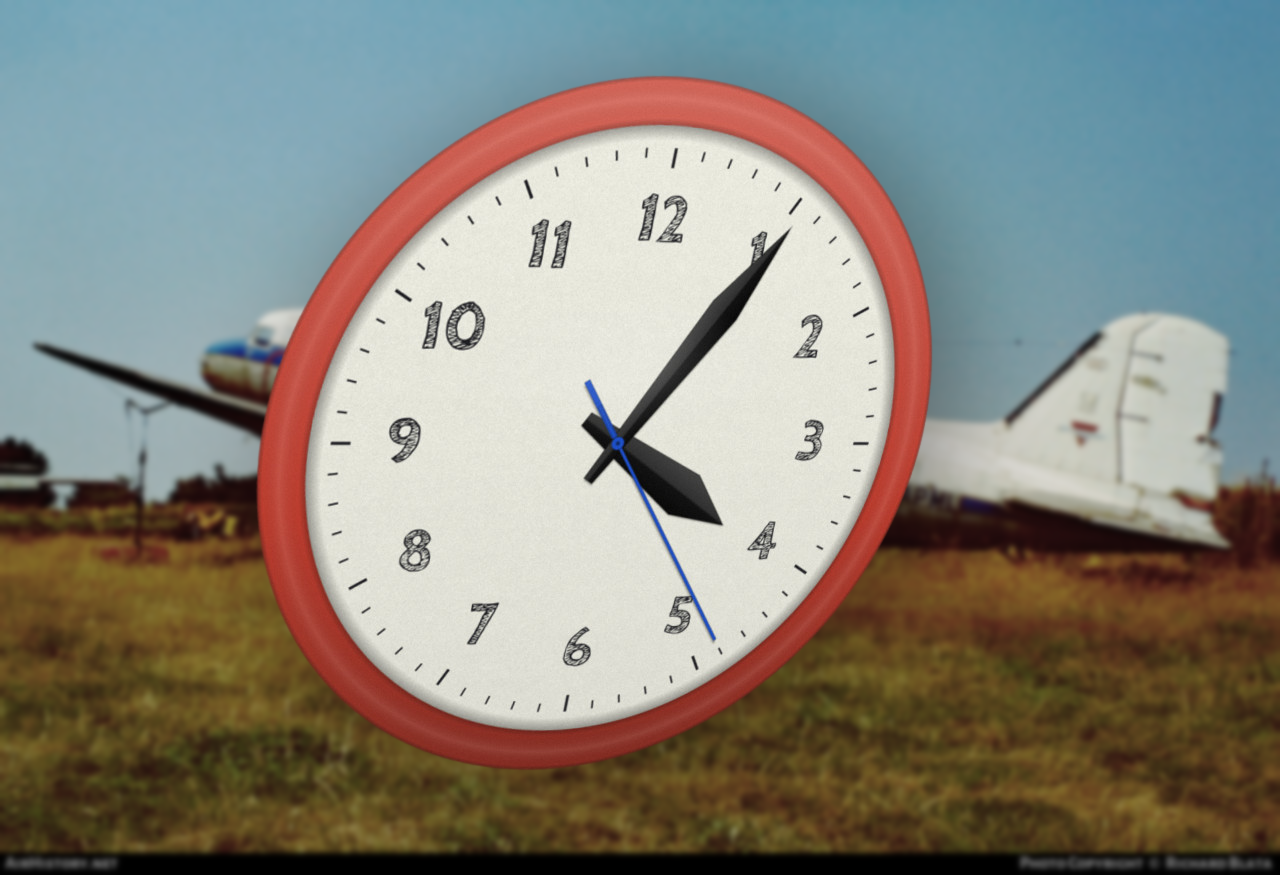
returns 4,05,24
